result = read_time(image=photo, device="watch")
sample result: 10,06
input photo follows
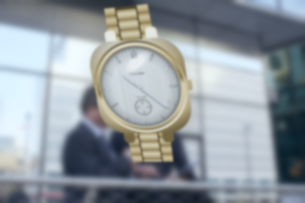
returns 10,22
